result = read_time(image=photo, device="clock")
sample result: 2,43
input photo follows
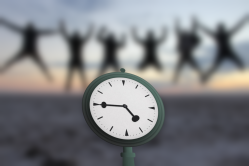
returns 4,45
